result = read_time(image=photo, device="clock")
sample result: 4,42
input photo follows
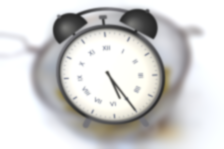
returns 5,25
